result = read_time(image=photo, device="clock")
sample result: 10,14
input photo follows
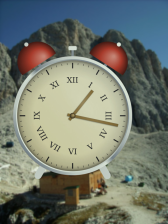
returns 1,17
